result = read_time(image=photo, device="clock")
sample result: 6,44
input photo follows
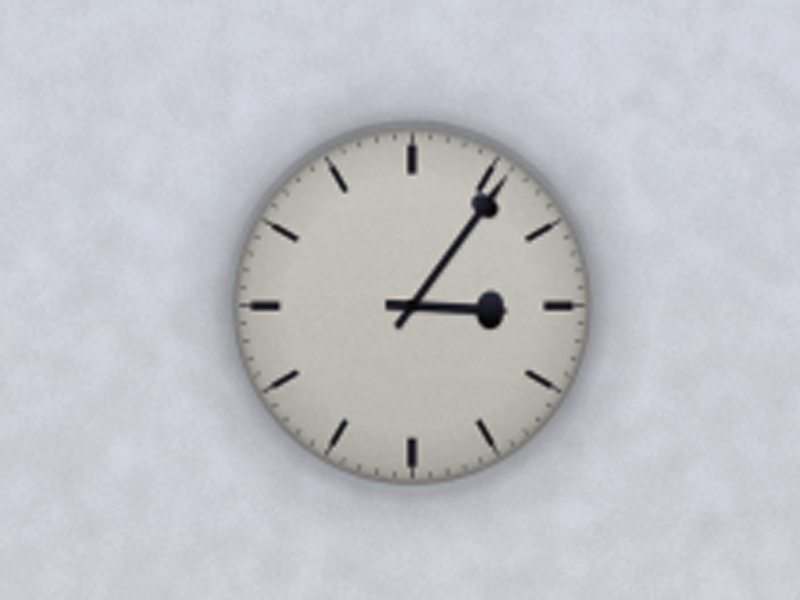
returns 3,06
